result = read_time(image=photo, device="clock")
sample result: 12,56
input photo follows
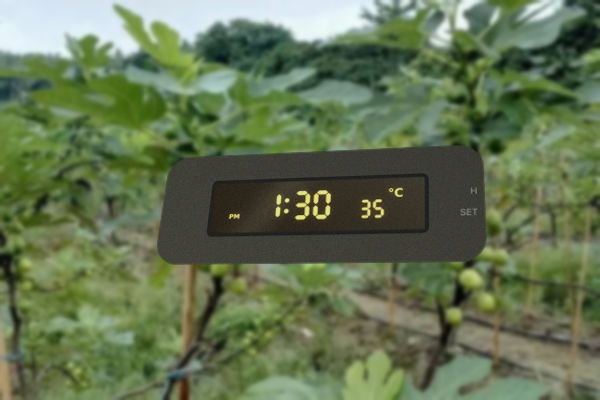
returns 1,30
